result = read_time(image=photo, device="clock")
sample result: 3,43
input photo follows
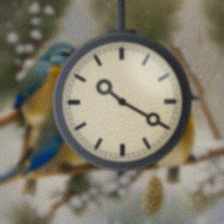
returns 10,20
